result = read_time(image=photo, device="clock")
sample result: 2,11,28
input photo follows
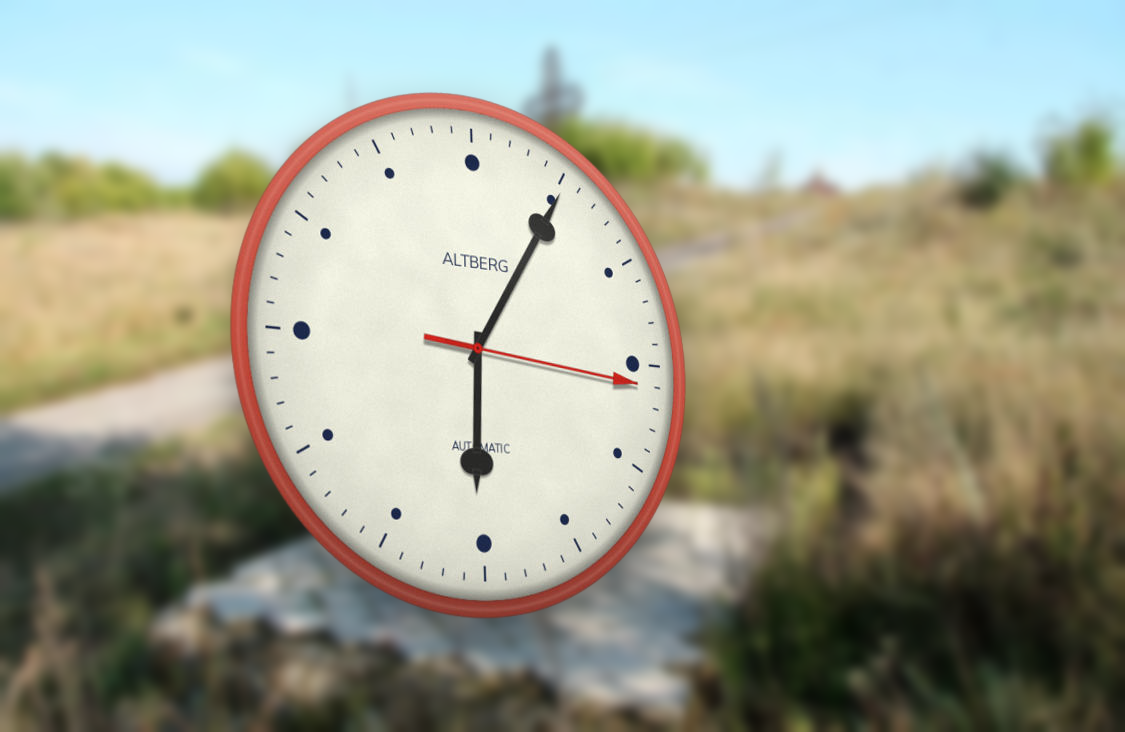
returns 6,05,16
